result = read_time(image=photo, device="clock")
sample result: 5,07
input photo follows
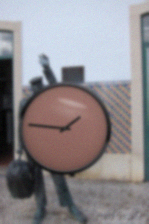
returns 1,46
